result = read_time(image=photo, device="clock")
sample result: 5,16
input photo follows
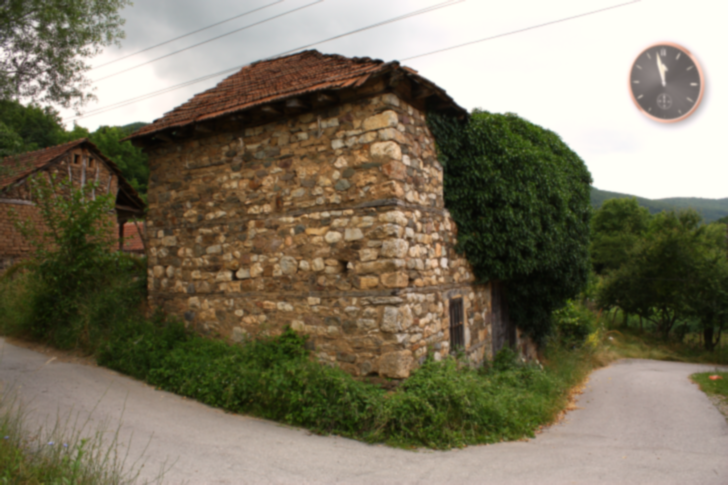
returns 11,58
